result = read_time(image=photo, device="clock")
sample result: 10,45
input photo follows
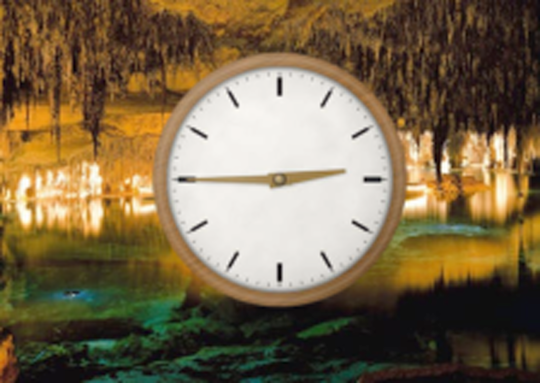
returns 2,45
